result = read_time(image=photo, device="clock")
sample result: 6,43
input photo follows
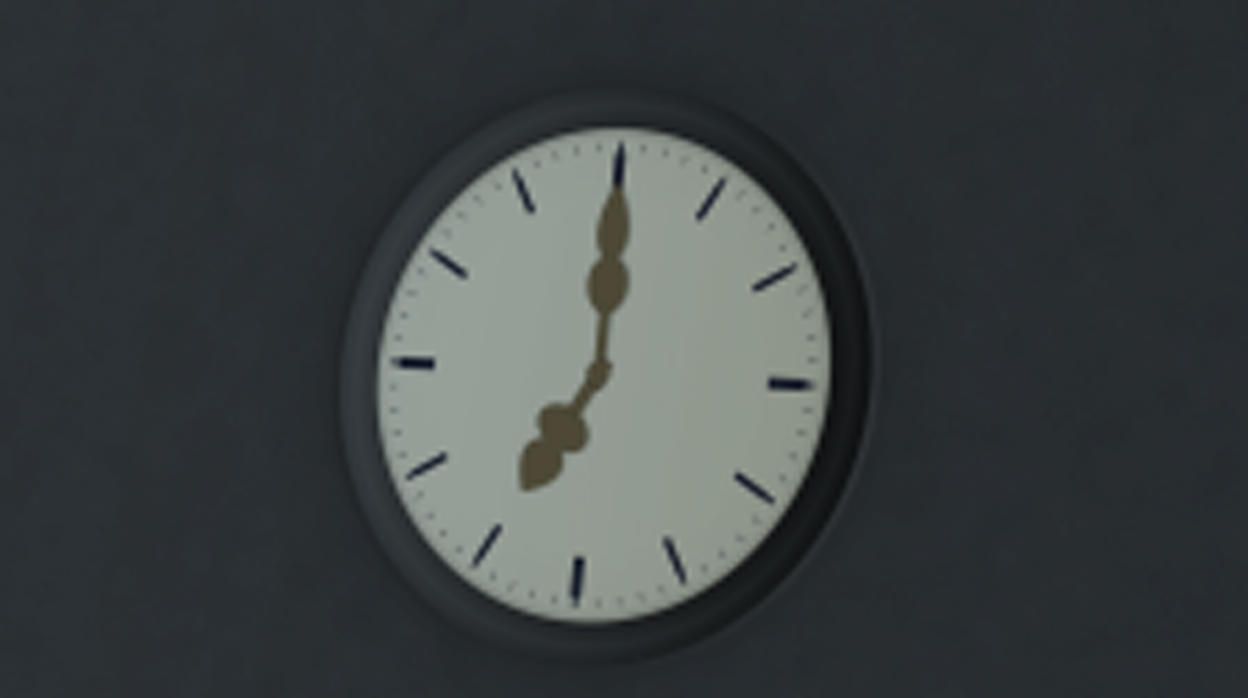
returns 7,00
